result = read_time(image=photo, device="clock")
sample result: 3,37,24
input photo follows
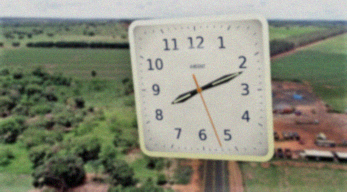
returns 8,11,27
